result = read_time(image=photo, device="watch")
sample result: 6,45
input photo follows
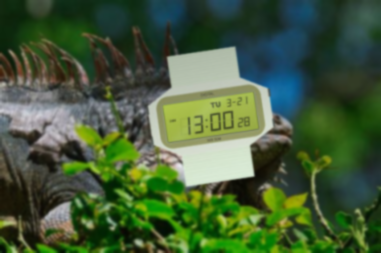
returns 13,00
